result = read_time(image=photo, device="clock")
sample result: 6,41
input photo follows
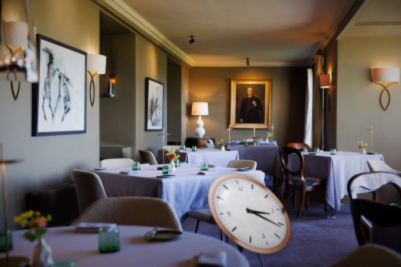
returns 3,21
